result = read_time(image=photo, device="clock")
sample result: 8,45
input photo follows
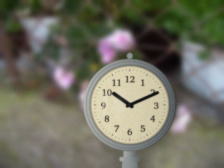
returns 10,11
